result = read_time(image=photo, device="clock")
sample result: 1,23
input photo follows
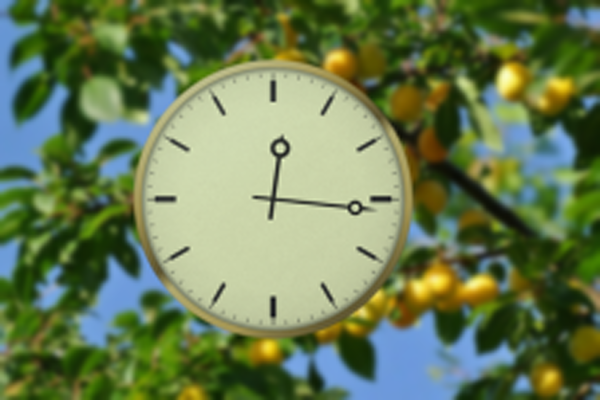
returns 12,16
